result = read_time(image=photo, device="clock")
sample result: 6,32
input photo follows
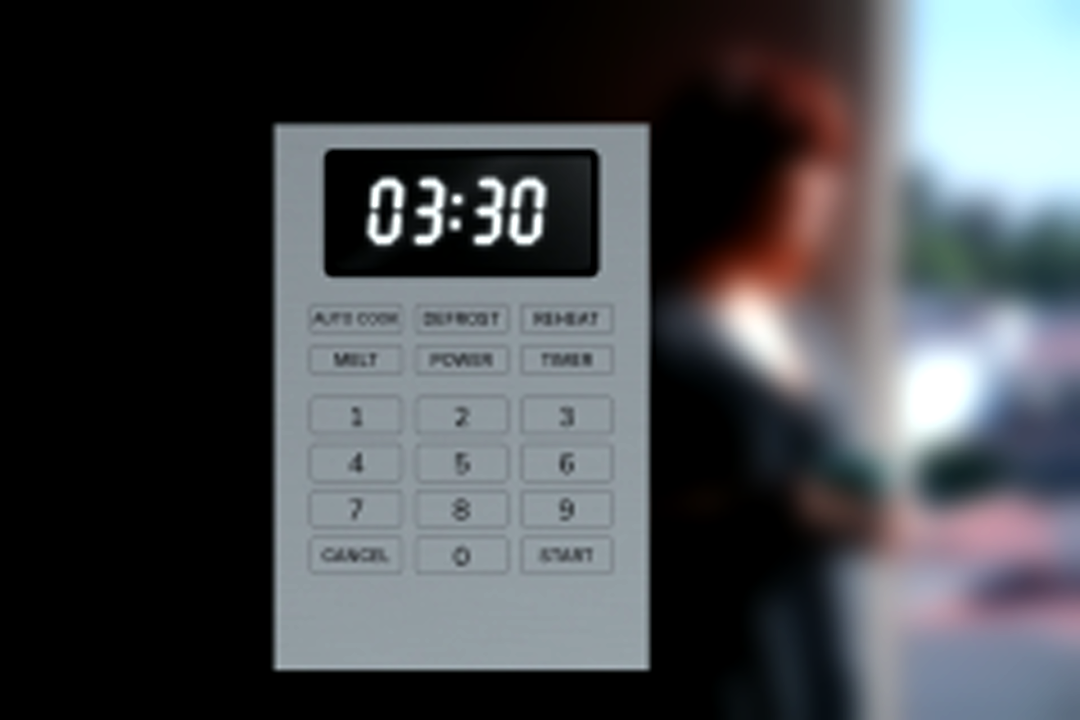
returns 3,30
